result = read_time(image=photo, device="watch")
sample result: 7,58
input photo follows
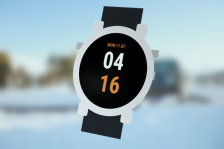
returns 4,16
